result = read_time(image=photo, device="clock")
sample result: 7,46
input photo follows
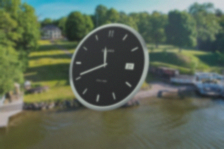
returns 11,41
